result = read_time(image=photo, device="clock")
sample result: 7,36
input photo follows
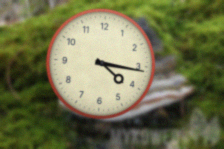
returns 4,16
